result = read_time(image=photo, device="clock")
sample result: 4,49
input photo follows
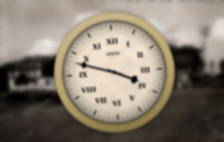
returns 3,48
